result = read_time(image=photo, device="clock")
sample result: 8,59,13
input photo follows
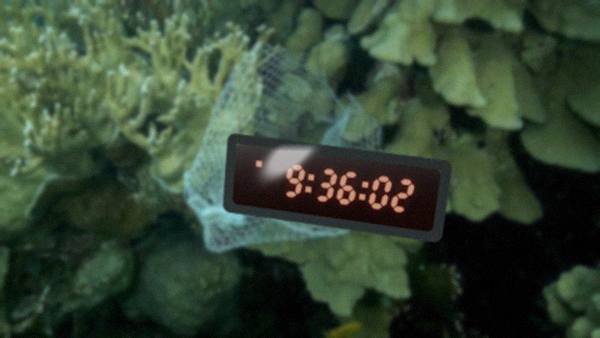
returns 9,36,02
